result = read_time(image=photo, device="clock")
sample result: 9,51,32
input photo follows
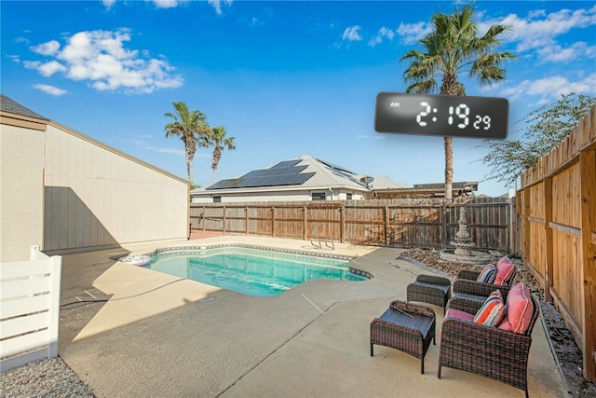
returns 2,19,29
